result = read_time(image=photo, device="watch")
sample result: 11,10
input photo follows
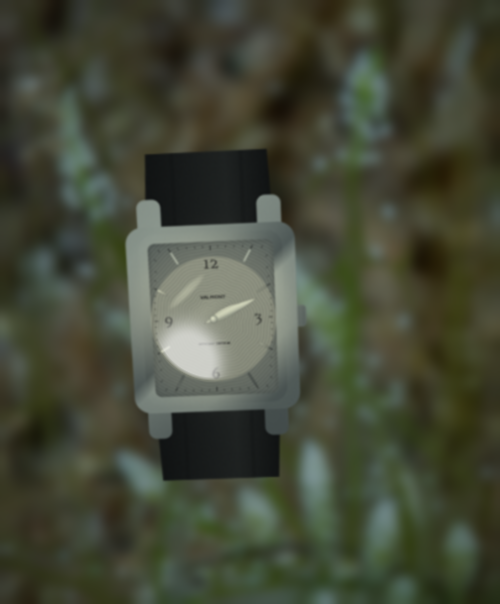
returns 2,11
